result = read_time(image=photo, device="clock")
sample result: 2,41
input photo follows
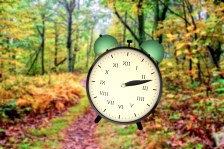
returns 2,12
